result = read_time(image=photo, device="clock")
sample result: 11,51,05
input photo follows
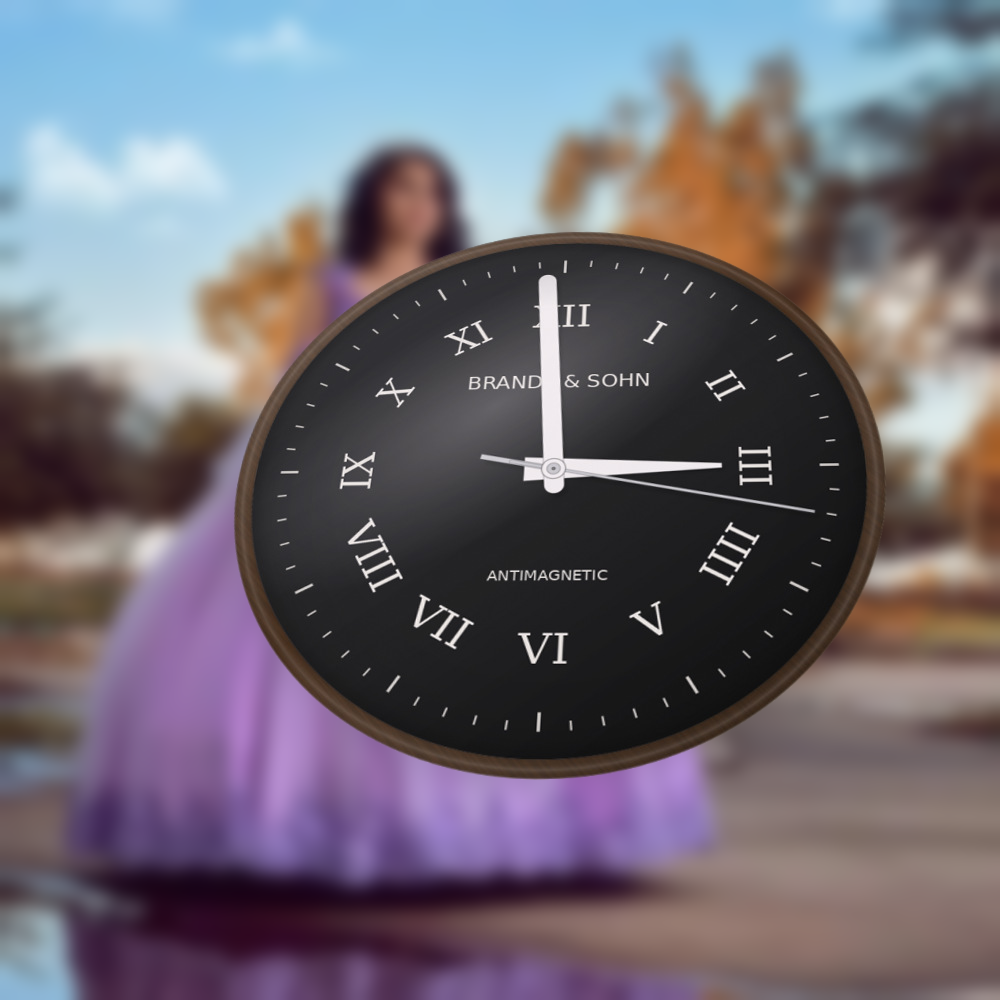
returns 2,59,17
